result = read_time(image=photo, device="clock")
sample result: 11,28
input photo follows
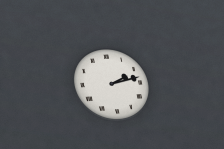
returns 2,13
